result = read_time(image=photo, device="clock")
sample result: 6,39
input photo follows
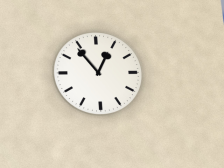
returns 12,54
